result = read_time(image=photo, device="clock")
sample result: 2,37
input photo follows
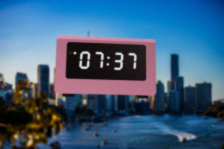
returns 7,37
